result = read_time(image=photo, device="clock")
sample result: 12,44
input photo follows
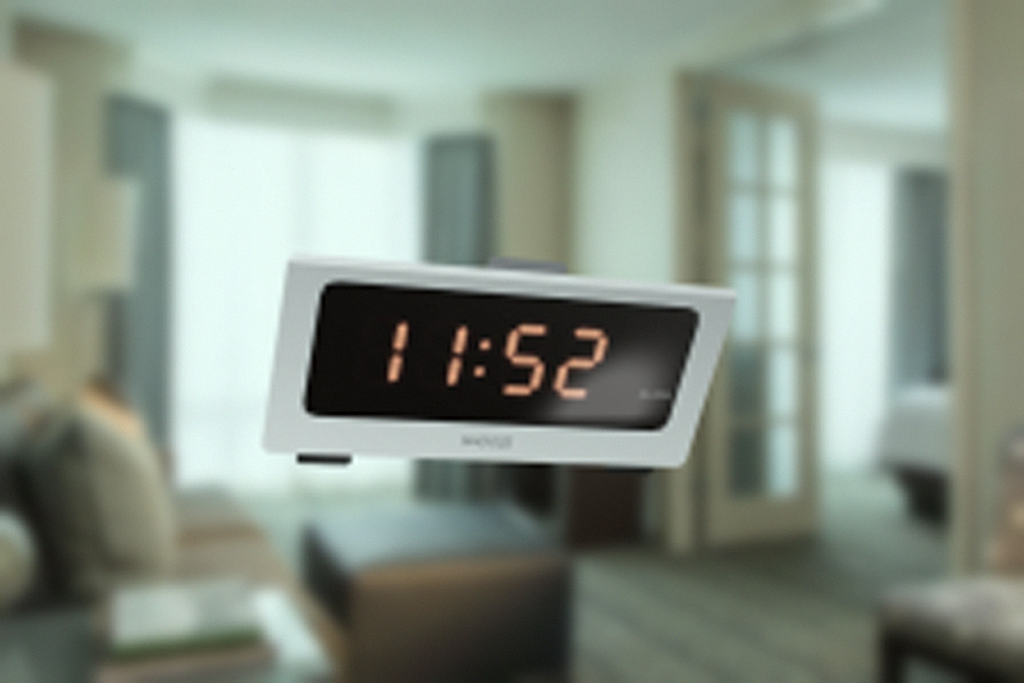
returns 11,52
